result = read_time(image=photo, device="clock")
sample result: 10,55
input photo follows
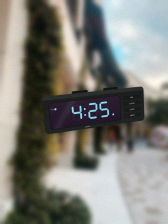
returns 4,25
